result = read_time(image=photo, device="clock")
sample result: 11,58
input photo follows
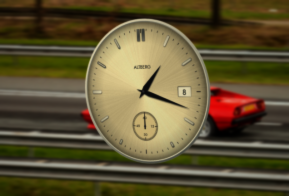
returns 1,18
